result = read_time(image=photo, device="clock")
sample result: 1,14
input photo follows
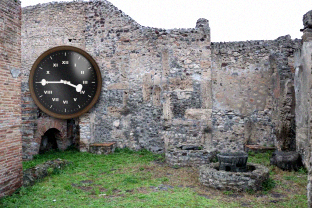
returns 3,45
